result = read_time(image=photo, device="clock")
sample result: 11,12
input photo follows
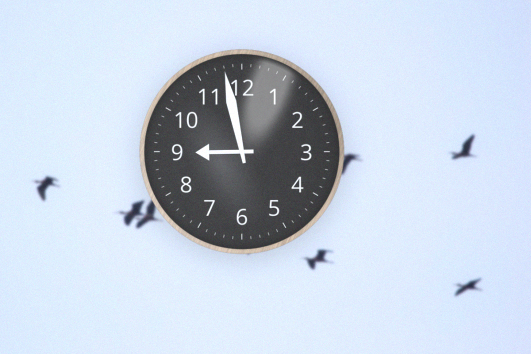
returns 8,58
